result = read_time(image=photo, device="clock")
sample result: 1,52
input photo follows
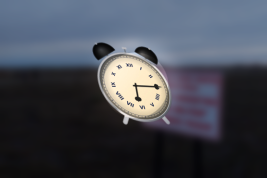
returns 6,15
